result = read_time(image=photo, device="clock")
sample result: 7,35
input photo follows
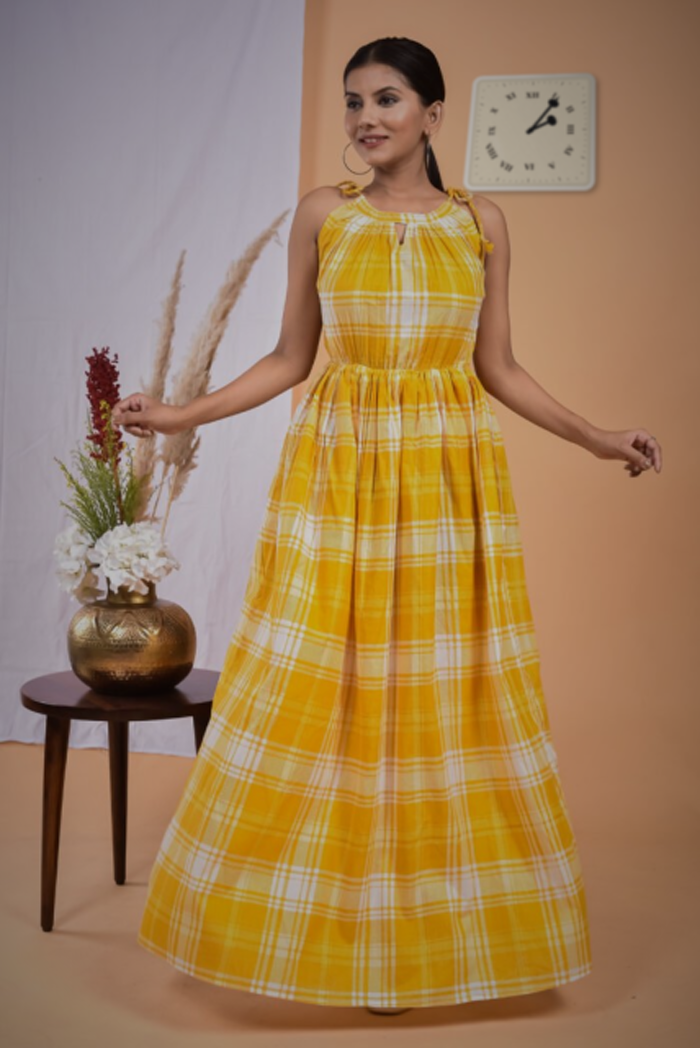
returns 2,06
